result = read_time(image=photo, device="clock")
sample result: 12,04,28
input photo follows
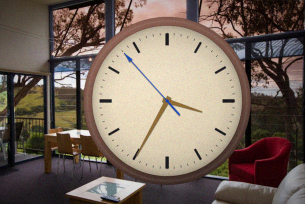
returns 3,34,53
